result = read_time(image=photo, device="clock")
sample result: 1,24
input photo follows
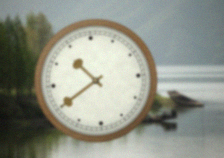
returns 10,40
